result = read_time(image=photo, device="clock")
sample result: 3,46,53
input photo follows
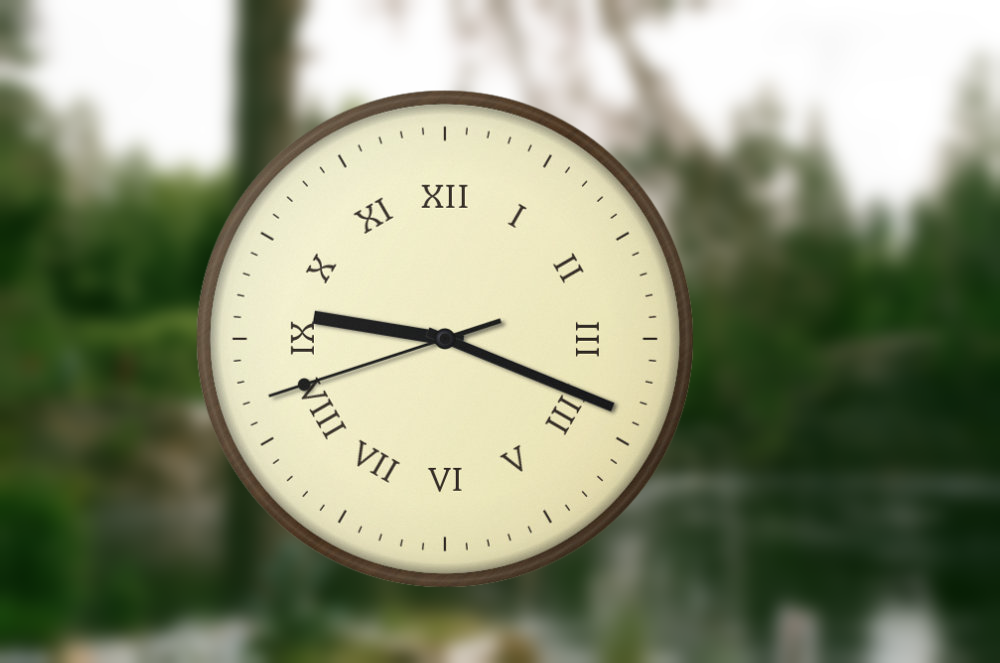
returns 9,18,42
